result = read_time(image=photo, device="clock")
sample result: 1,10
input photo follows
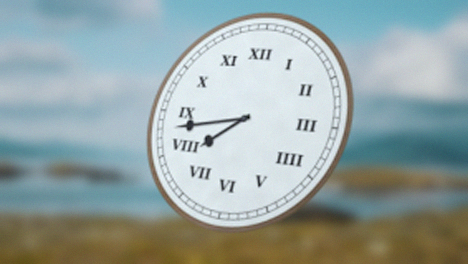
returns 7,43
